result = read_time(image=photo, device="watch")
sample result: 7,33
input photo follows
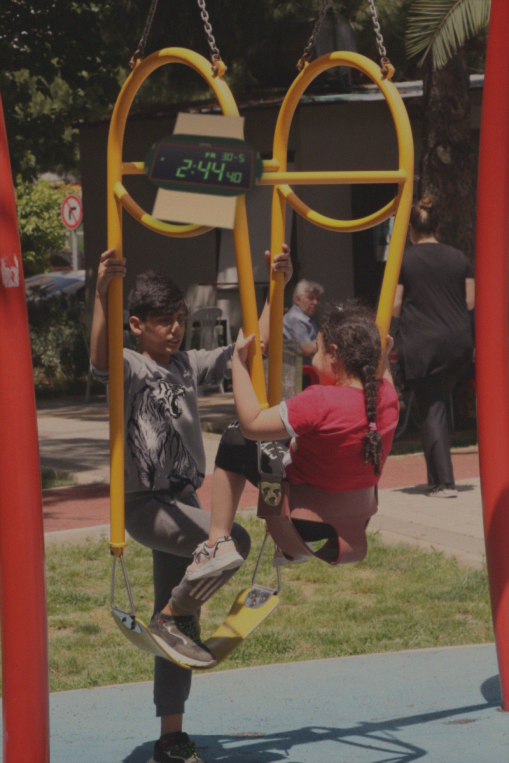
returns 2,44
